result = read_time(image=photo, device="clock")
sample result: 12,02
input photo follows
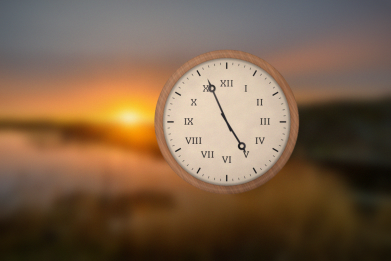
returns 4,56
